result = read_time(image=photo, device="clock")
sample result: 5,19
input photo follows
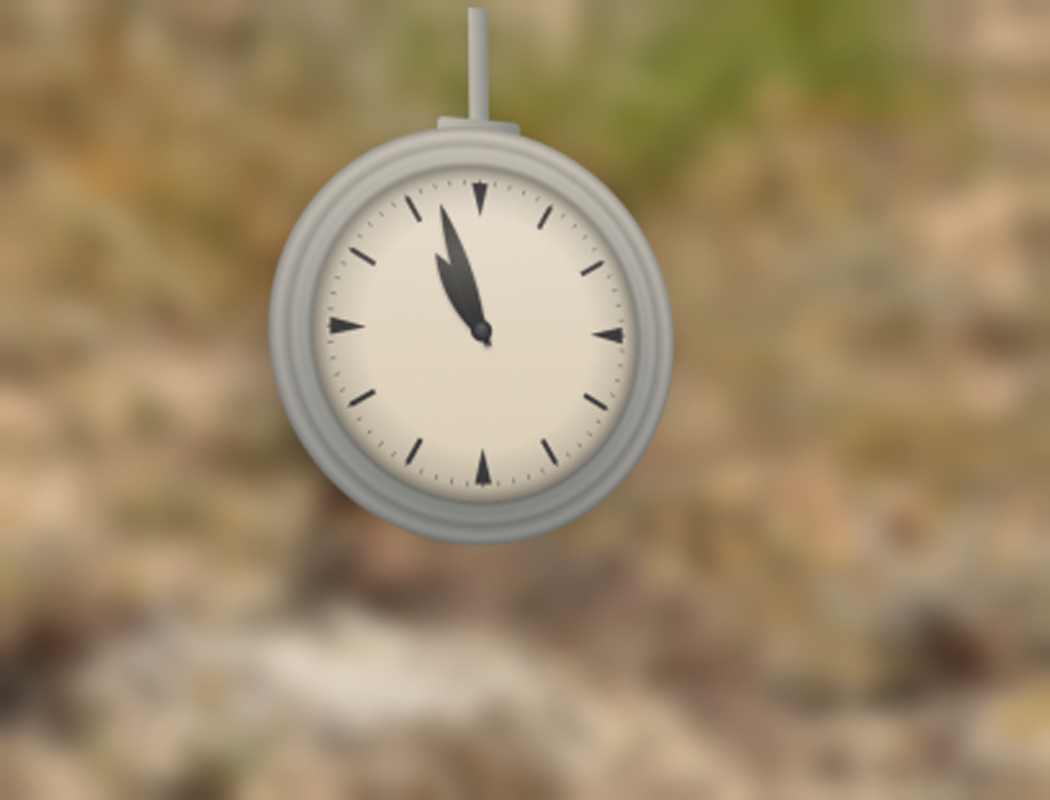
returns 10,57
